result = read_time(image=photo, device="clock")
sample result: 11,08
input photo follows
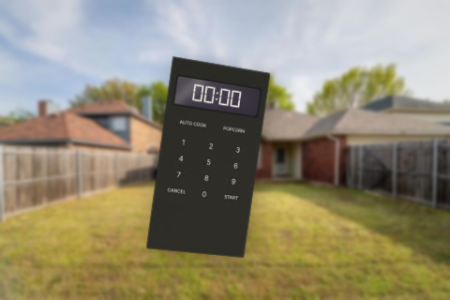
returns 0,00
